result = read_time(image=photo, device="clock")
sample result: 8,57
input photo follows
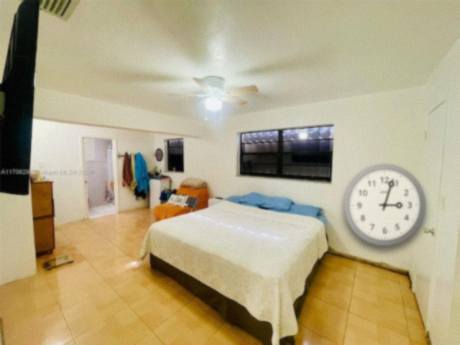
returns 3,03
